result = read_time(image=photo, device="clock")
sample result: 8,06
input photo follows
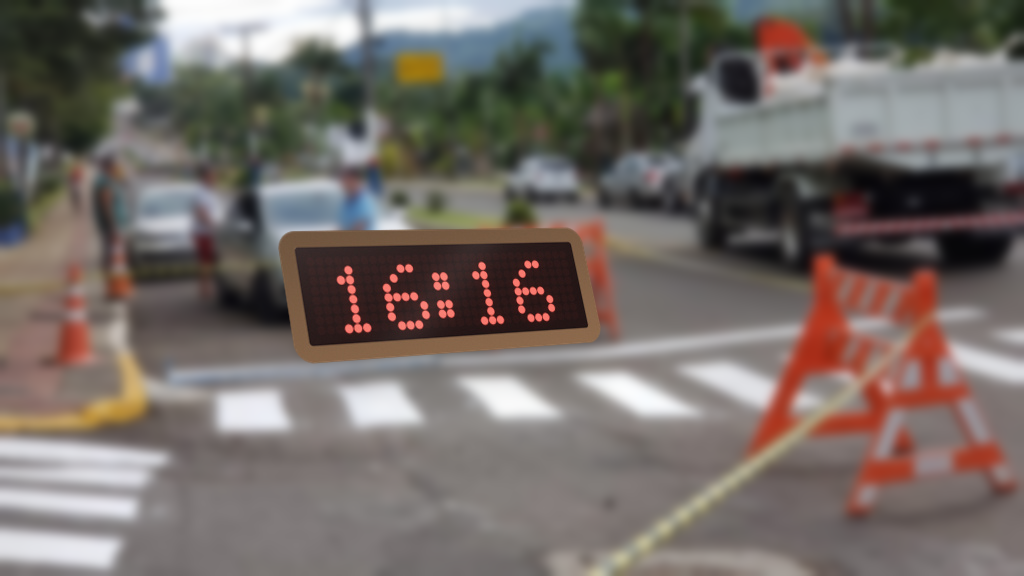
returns 16,16
